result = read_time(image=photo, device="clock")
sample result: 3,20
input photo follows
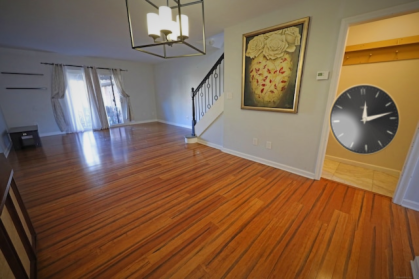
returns 12,13
